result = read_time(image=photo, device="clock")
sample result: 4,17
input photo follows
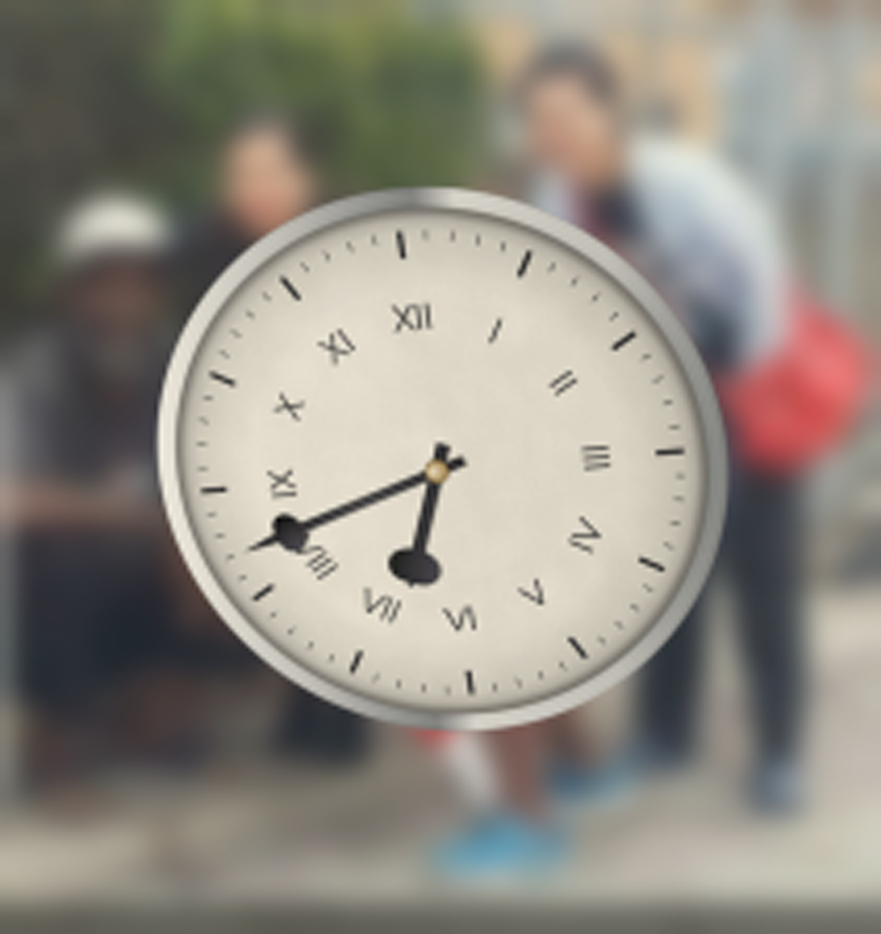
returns 6,42
